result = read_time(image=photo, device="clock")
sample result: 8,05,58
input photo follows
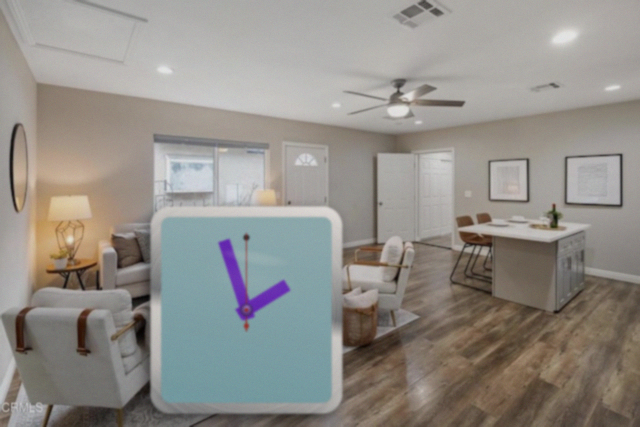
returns 1,57,00
